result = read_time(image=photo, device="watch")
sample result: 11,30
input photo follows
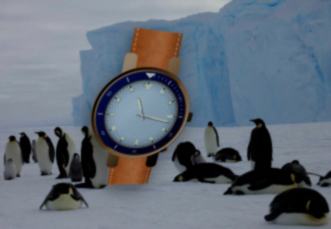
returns 11,17
